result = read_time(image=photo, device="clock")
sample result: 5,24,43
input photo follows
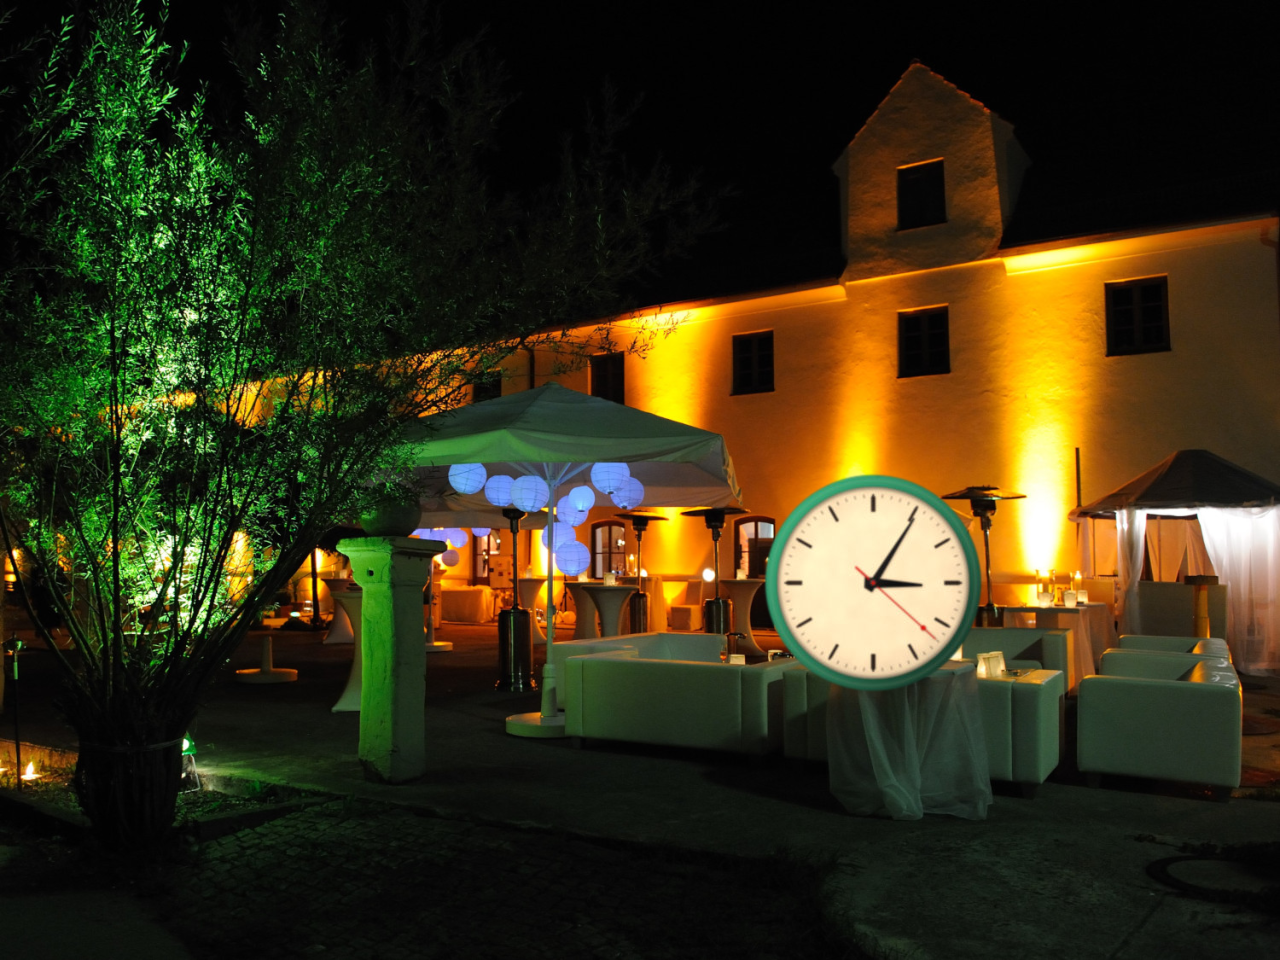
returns 3,05,22
